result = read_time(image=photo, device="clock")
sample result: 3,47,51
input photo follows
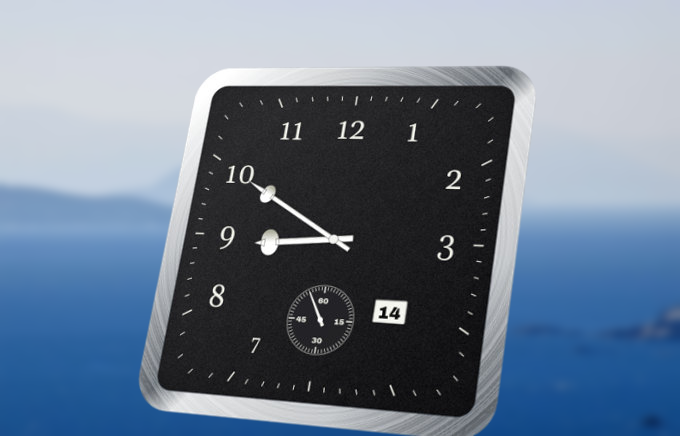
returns 8,49,55
